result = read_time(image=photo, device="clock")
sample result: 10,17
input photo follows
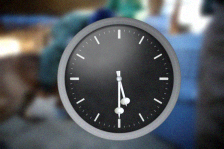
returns 5,30
